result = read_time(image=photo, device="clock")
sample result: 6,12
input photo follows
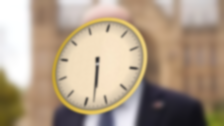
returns 5,28
